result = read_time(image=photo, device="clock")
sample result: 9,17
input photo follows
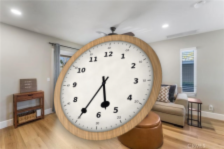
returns 5,35
